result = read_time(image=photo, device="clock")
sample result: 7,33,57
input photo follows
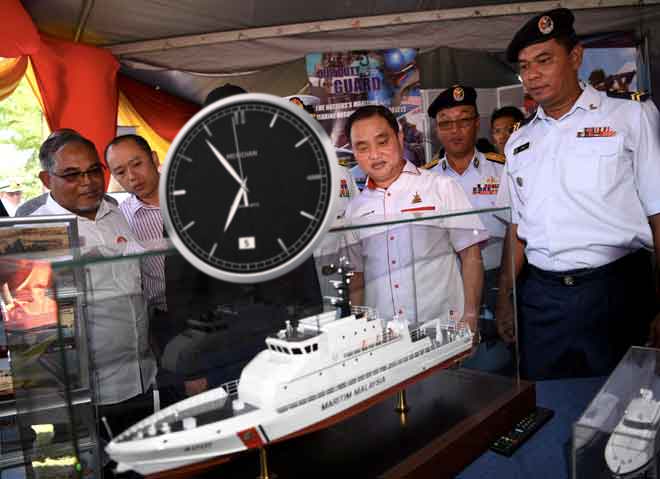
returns 6,53,59
